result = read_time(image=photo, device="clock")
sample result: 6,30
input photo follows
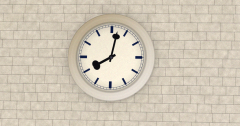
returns 8,02
